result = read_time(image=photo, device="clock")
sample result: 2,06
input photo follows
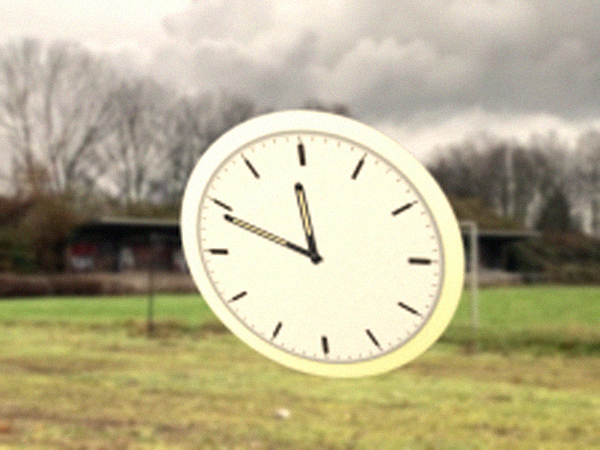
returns 11,49
